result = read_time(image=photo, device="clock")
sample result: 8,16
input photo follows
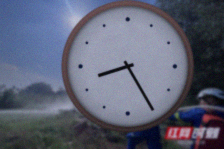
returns 8,25
